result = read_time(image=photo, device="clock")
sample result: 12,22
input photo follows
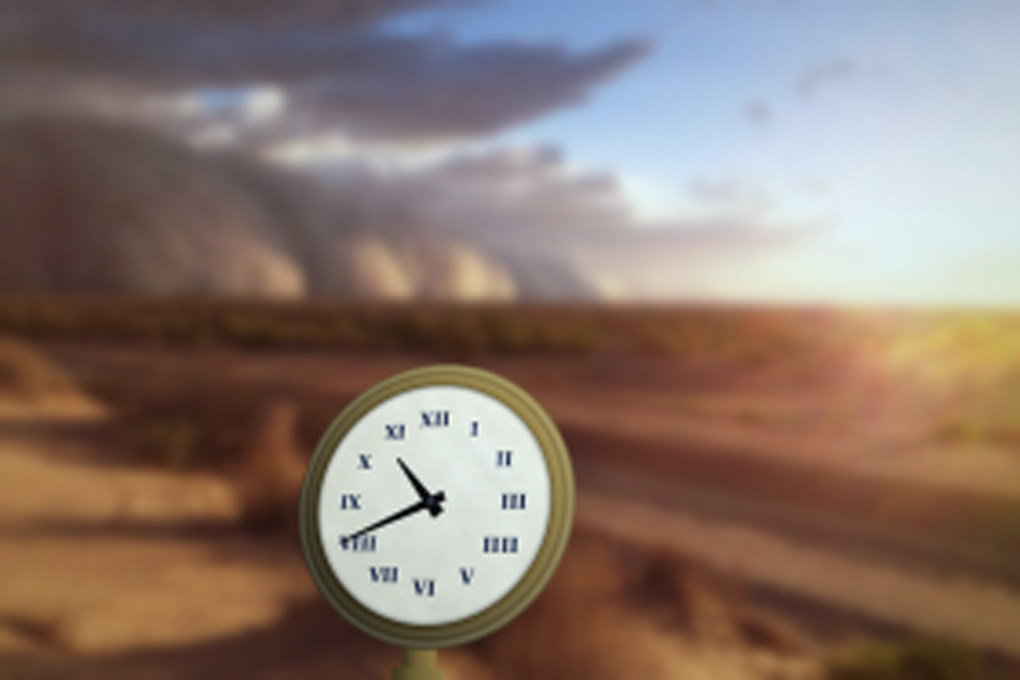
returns 10,41
